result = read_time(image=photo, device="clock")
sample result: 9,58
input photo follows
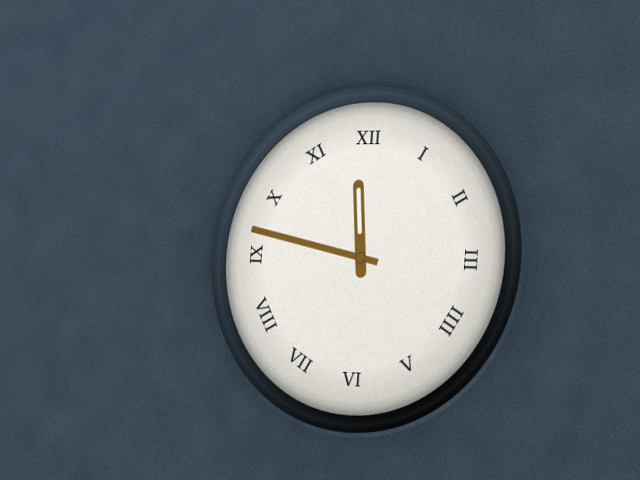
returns 11,47
